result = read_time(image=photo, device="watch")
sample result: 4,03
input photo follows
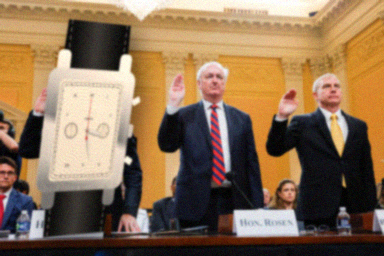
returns 3,28
